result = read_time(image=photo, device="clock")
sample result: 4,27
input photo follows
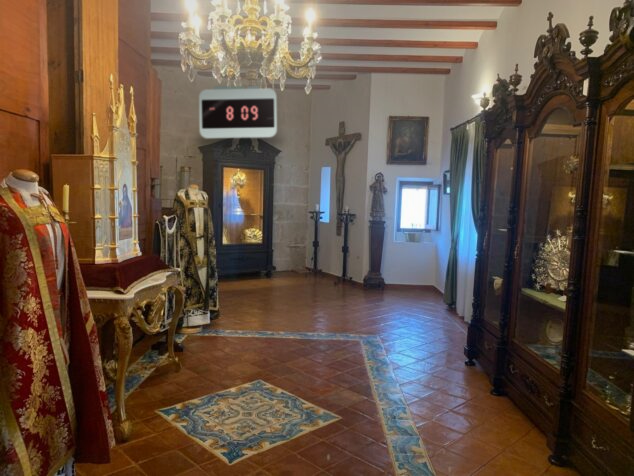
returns 8,09
